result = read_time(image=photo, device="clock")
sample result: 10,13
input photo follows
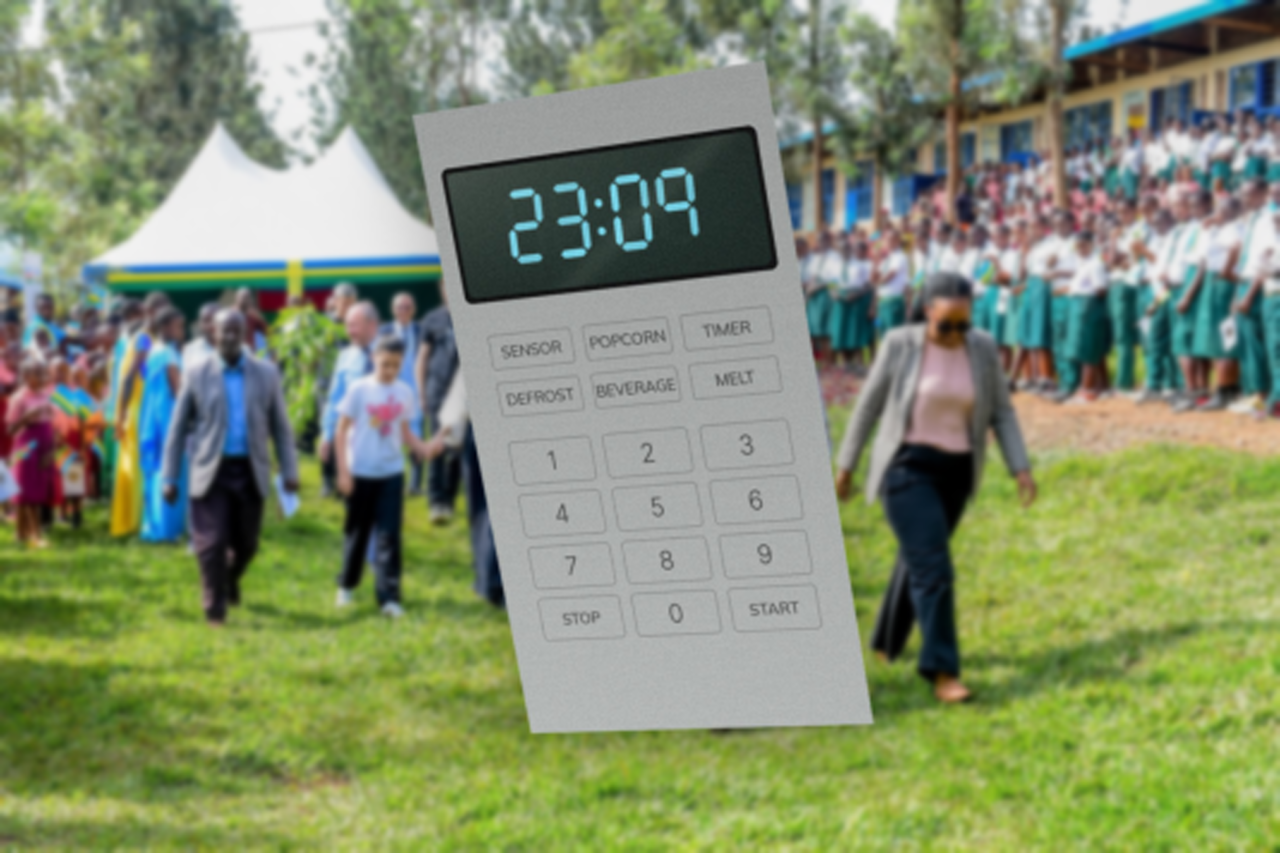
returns 23,09
